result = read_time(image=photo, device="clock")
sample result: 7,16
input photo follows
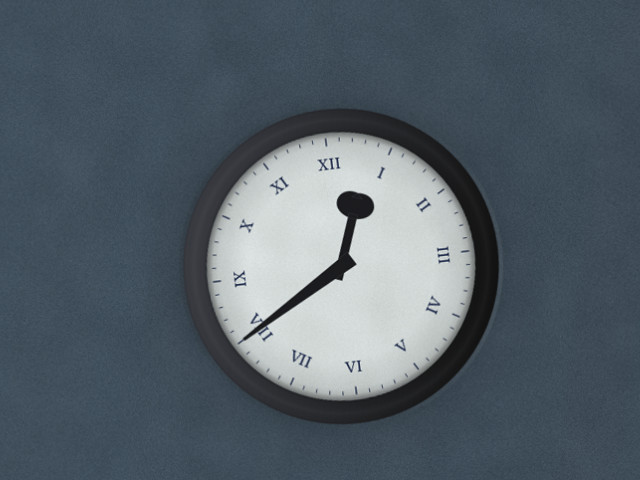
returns 12,40
